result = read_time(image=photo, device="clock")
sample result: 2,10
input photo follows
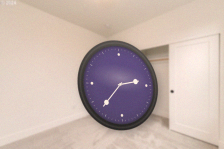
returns 2,37
